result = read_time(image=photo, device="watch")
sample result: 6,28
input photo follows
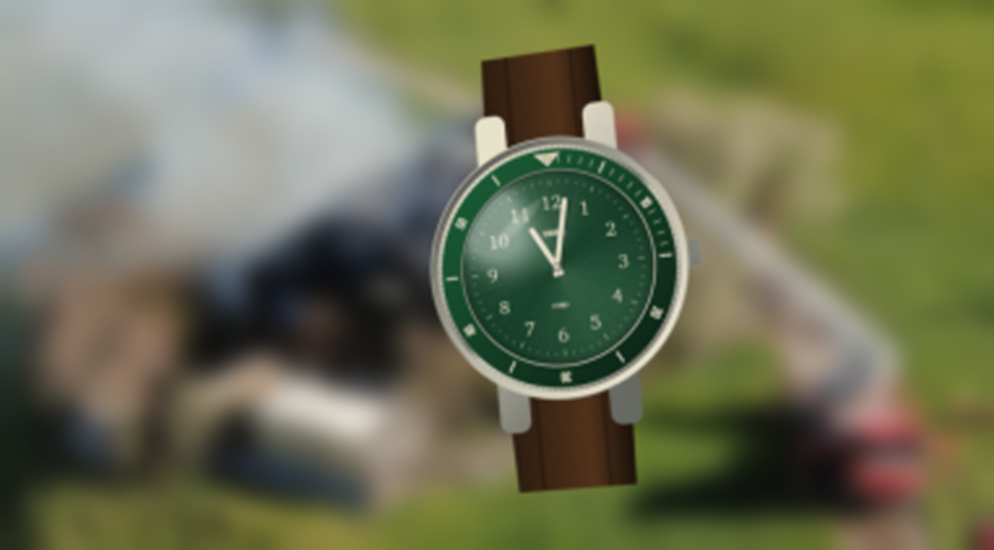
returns 11,02
